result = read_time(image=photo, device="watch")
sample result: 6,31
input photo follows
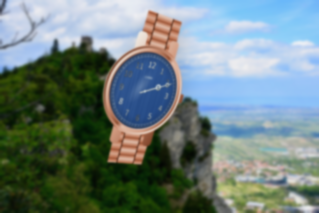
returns 2,11
